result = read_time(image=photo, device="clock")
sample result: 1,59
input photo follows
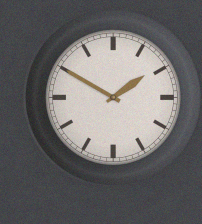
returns 1,50
